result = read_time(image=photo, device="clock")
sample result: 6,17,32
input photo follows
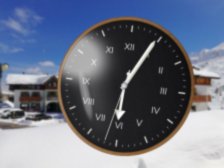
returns 6,04,32
